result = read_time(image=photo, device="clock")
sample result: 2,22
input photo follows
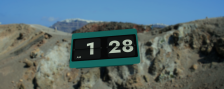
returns 1,28
